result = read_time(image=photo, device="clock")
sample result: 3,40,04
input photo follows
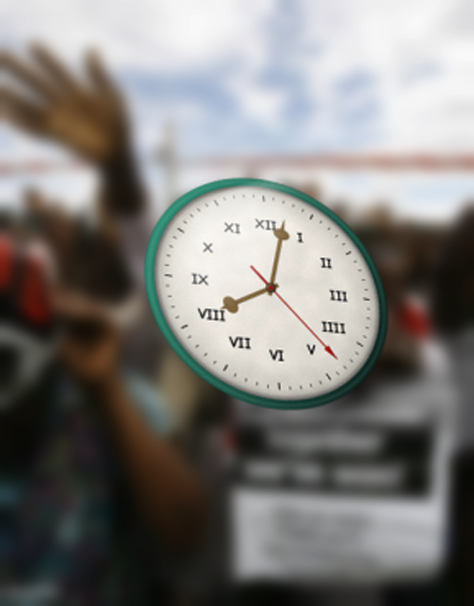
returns 8,02,23
